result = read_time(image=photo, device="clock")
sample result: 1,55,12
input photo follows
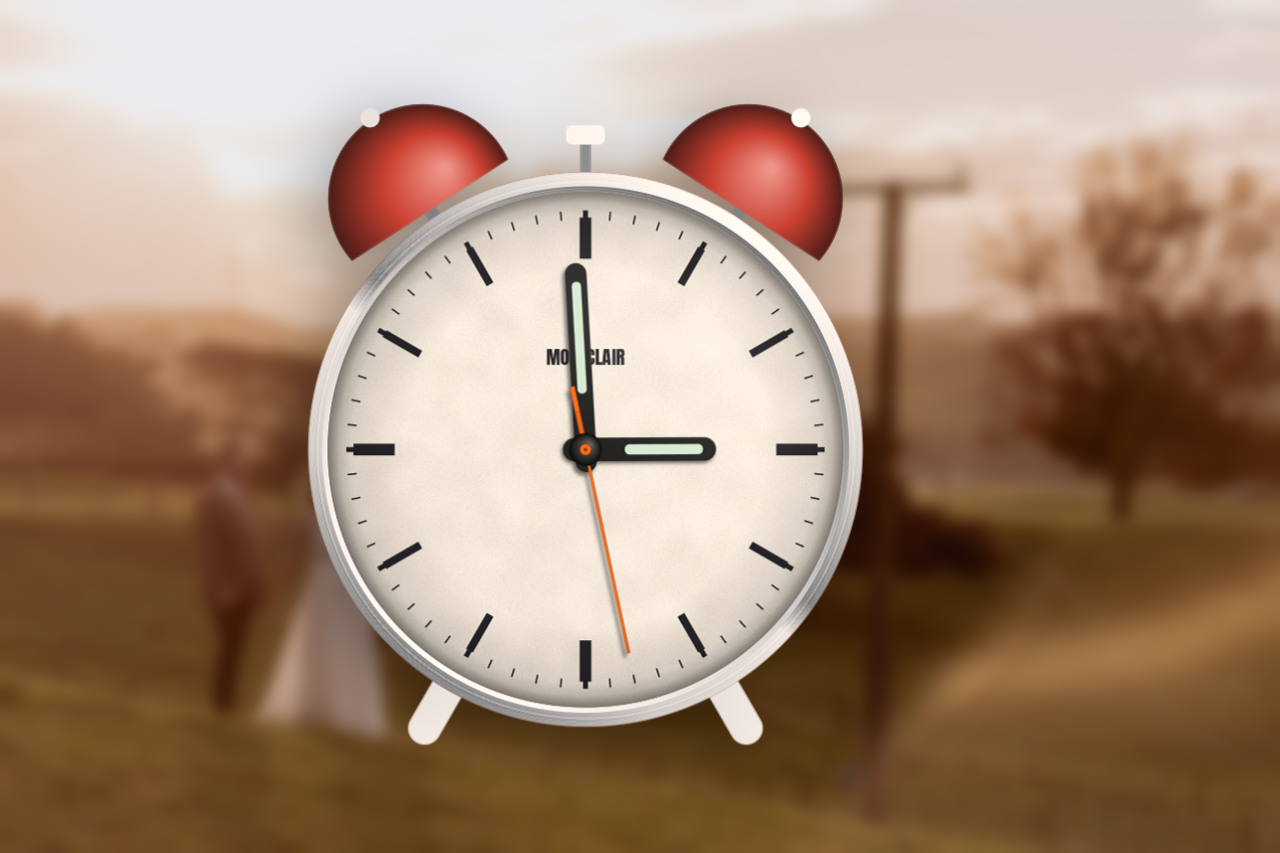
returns 2,59,28
